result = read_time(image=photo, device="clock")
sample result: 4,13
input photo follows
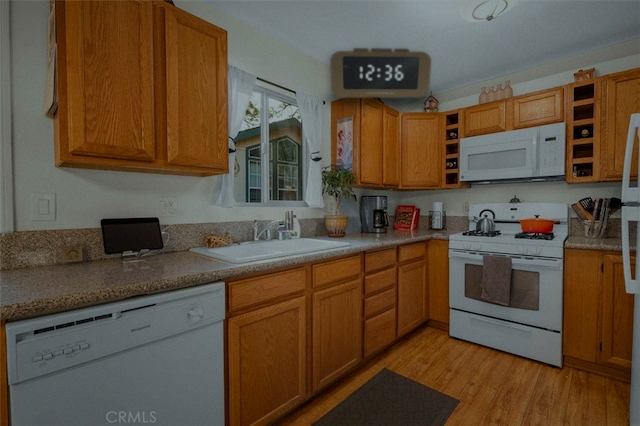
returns 12,36
